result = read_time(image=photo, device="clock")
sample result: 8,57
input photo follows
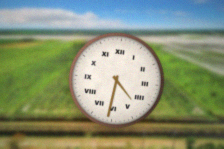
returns 4,31
